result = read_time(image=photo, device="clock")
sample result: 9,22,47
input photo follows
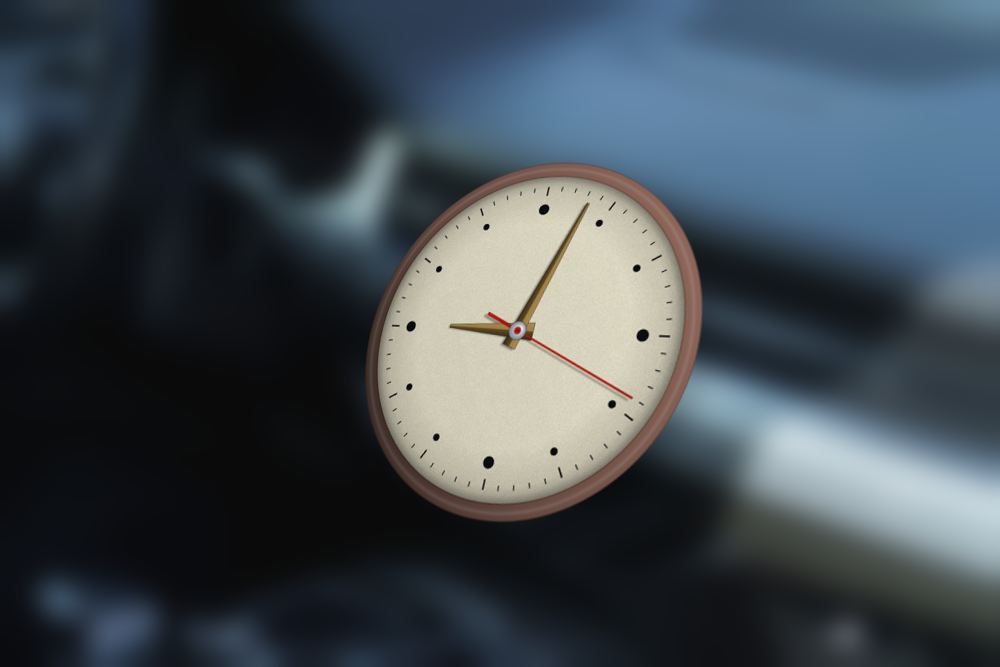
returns 9,03,19
